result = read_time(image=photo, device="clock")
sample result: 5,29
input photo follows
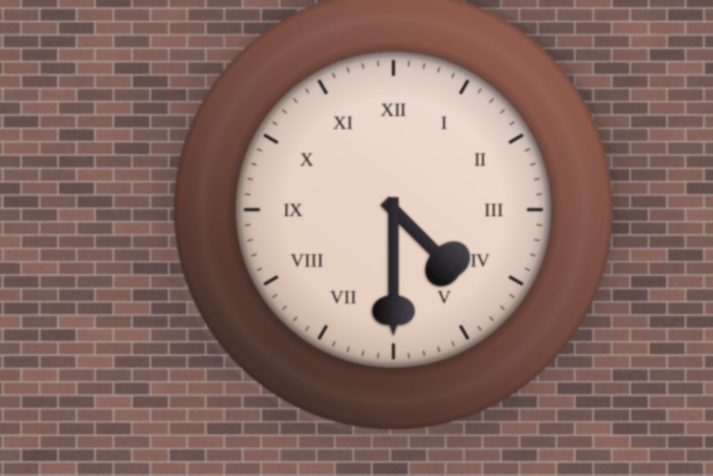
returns 4,30
